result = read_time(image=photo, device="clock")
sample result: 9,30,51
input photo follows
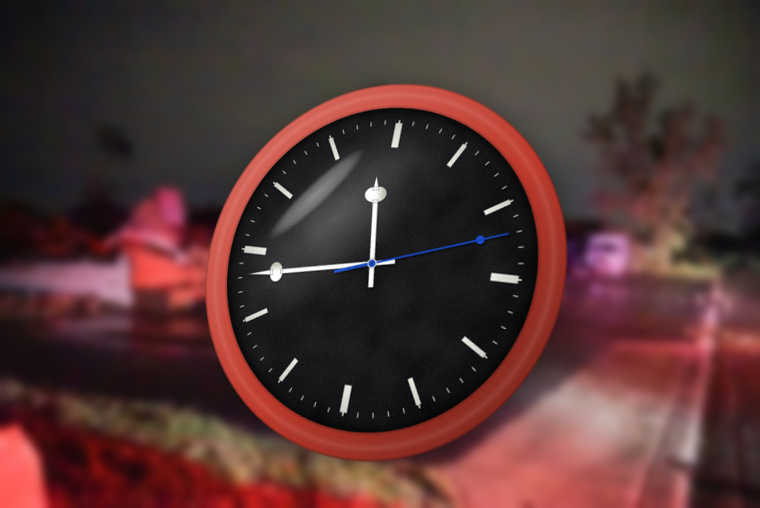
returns 11,43,12
